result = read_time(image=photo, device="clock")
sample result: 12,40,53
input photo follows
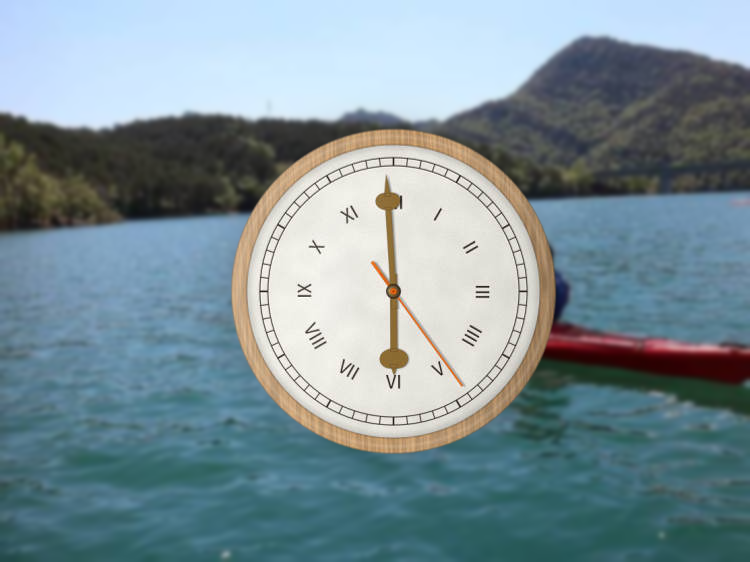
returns 5,59,24
